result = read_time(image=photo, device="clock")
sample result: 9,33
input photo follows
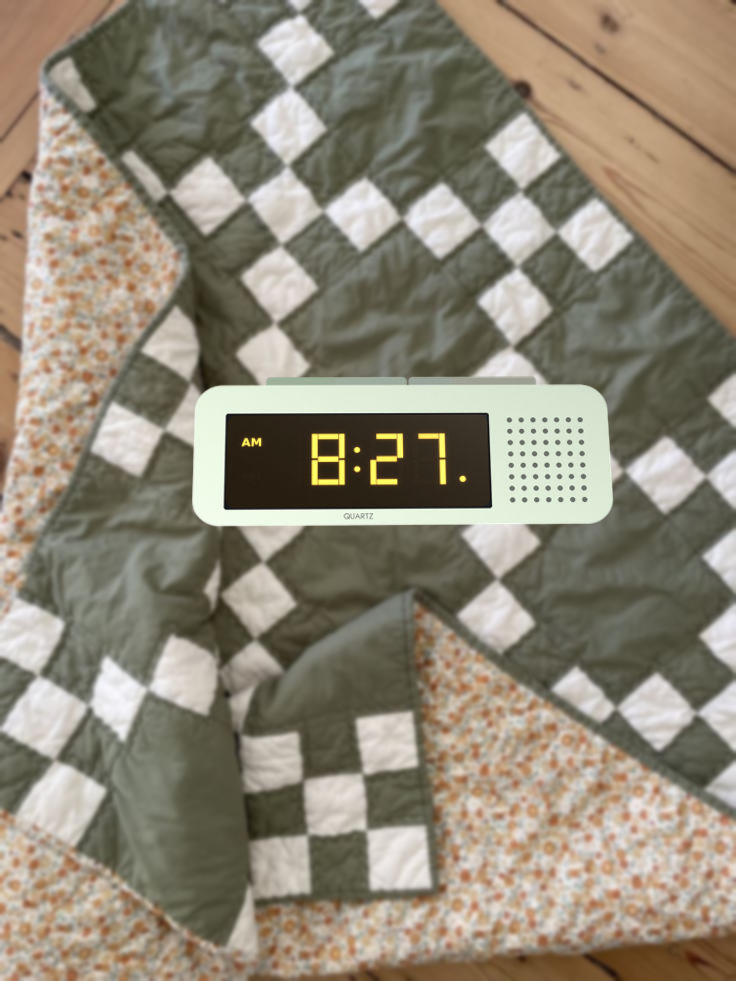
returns 8,27
